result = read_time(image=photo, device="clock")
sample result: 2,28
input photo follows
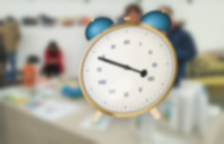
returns 3,49
